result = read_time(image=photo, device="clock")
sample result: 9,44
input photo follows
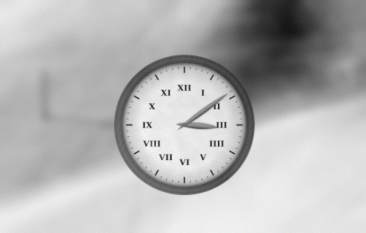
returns 3,09
